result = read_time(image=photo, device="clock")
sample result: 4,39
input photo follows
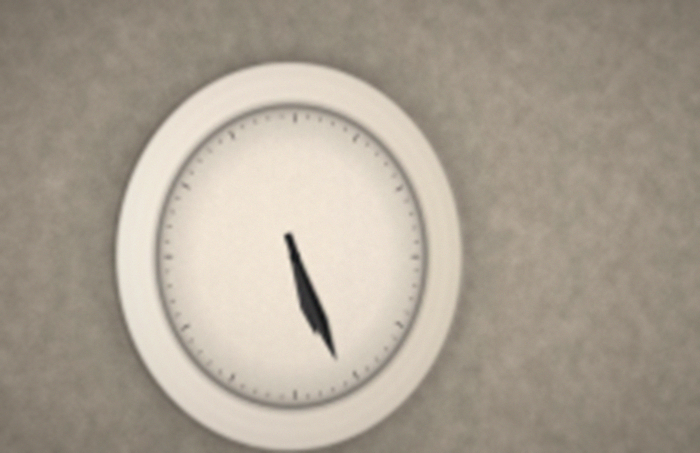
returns 5,26
